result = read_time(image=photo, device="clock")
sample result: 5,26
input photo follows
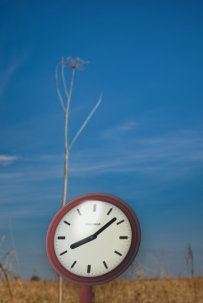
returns 8,08
